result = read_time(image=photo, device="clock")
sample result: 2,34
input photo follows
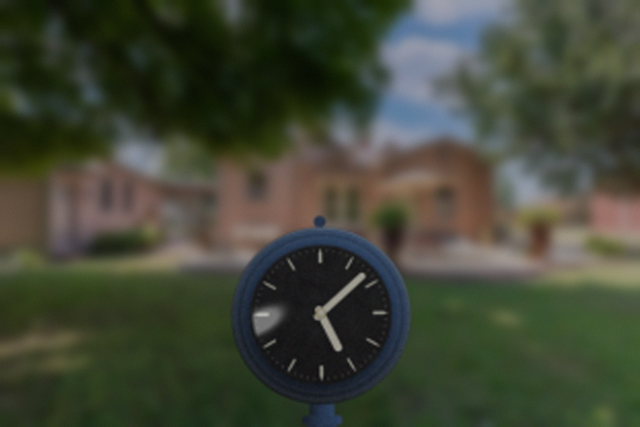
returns 5,08
